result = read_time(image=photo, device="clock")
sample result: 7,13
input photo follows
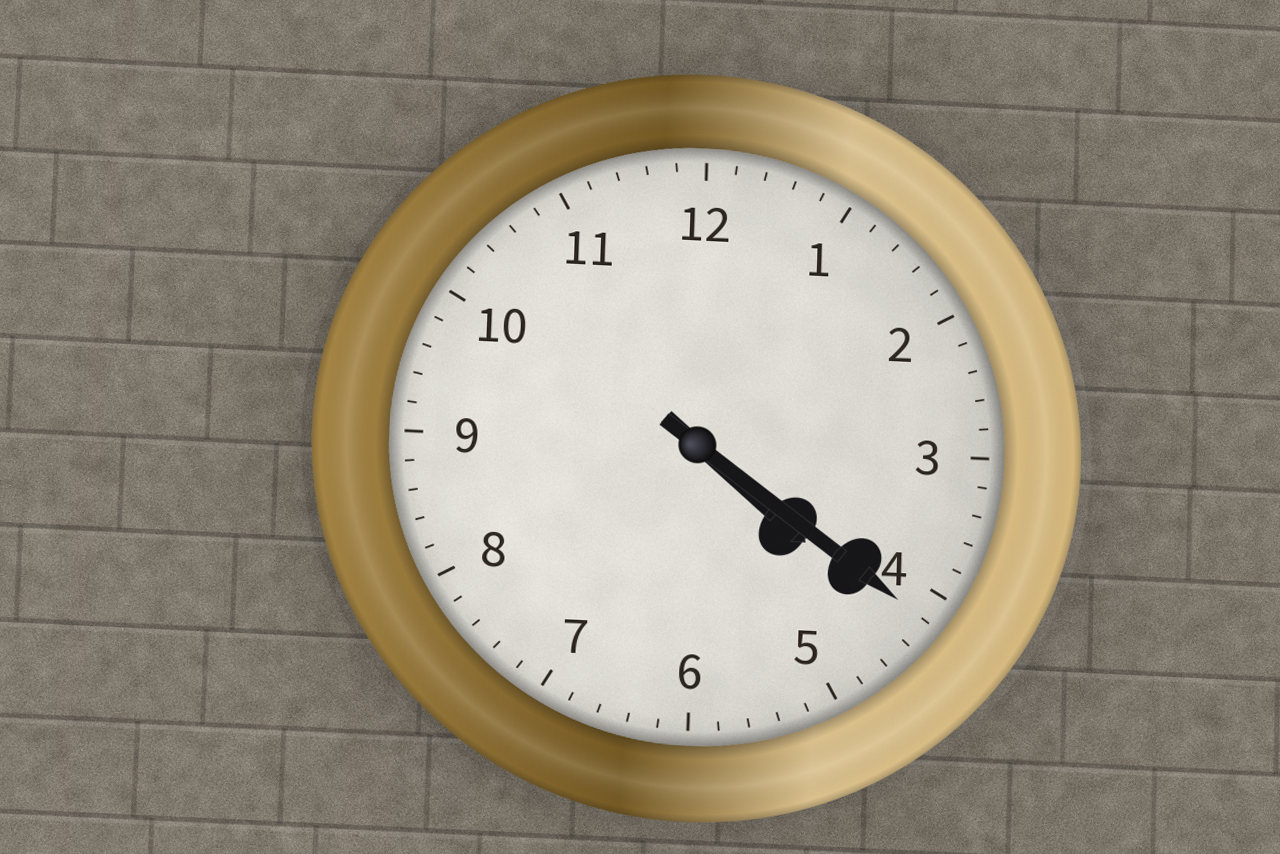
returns 4,21
